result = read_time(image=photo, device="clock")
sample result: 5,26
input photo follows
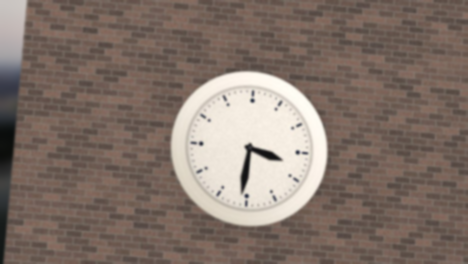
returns 3,31
